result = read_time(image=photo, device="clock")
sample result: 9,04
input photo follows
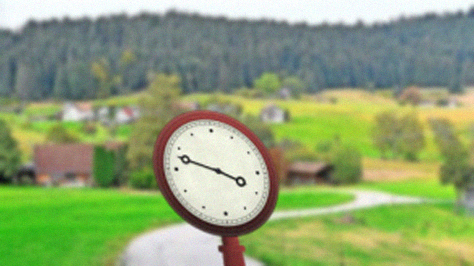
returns 3,48
